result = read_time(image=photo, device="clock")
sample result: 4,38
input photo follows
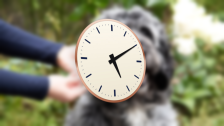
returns 5,10
